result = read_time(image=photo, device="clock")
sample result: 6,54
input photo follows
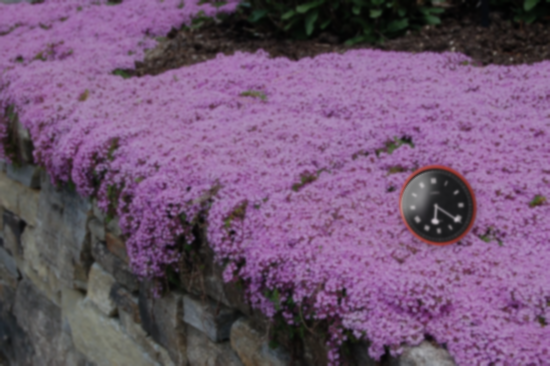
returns 6,21
